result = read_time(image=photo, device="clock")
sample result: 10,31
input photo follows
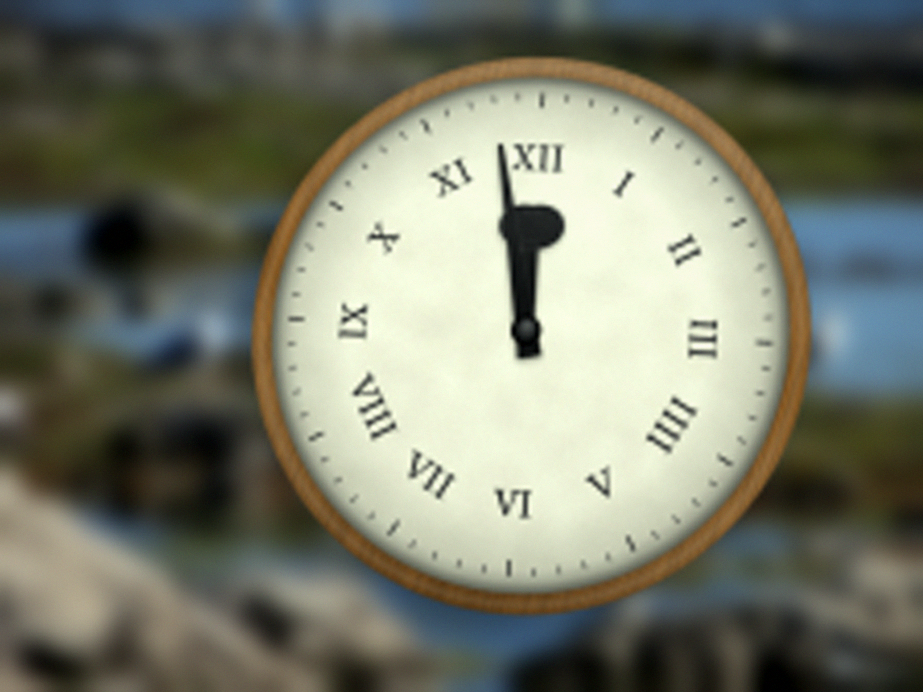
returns 11,58
